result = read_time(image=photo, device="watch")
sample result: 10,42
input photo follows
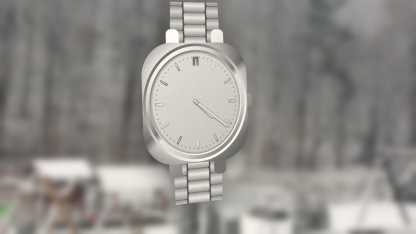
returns 4,21
